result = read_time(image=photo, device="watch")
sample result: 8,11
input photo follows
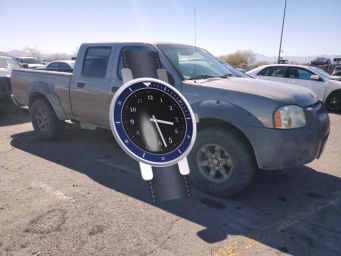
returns 3,28
